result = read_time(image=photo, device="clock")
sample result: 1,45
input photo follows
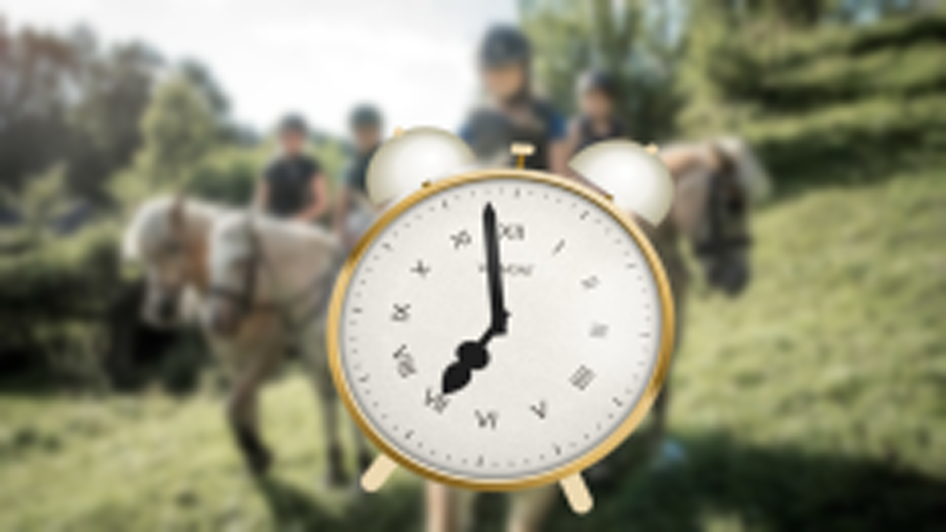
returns 6,58
